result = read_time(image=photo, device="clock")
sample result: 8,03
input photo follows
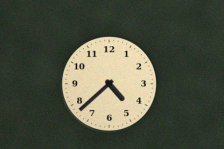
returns 4,38
